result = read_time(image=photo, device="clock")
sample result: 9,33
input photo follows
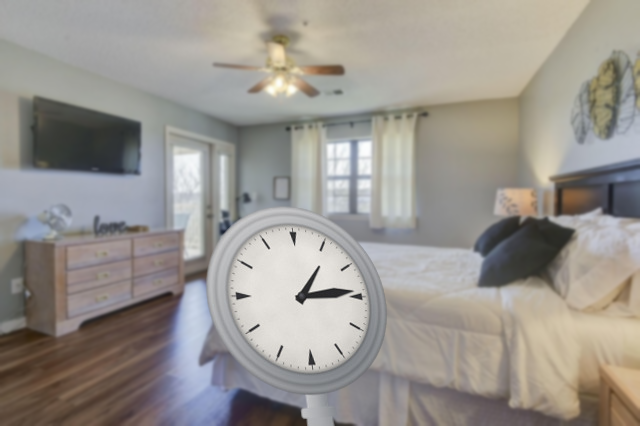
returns 1,14
